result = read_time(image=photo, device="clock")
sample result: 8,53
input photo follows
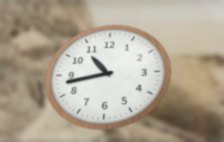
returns 10,43
